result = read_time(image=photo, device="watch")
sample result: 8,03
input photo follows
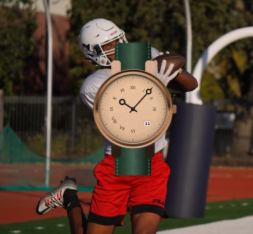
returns 10,07
